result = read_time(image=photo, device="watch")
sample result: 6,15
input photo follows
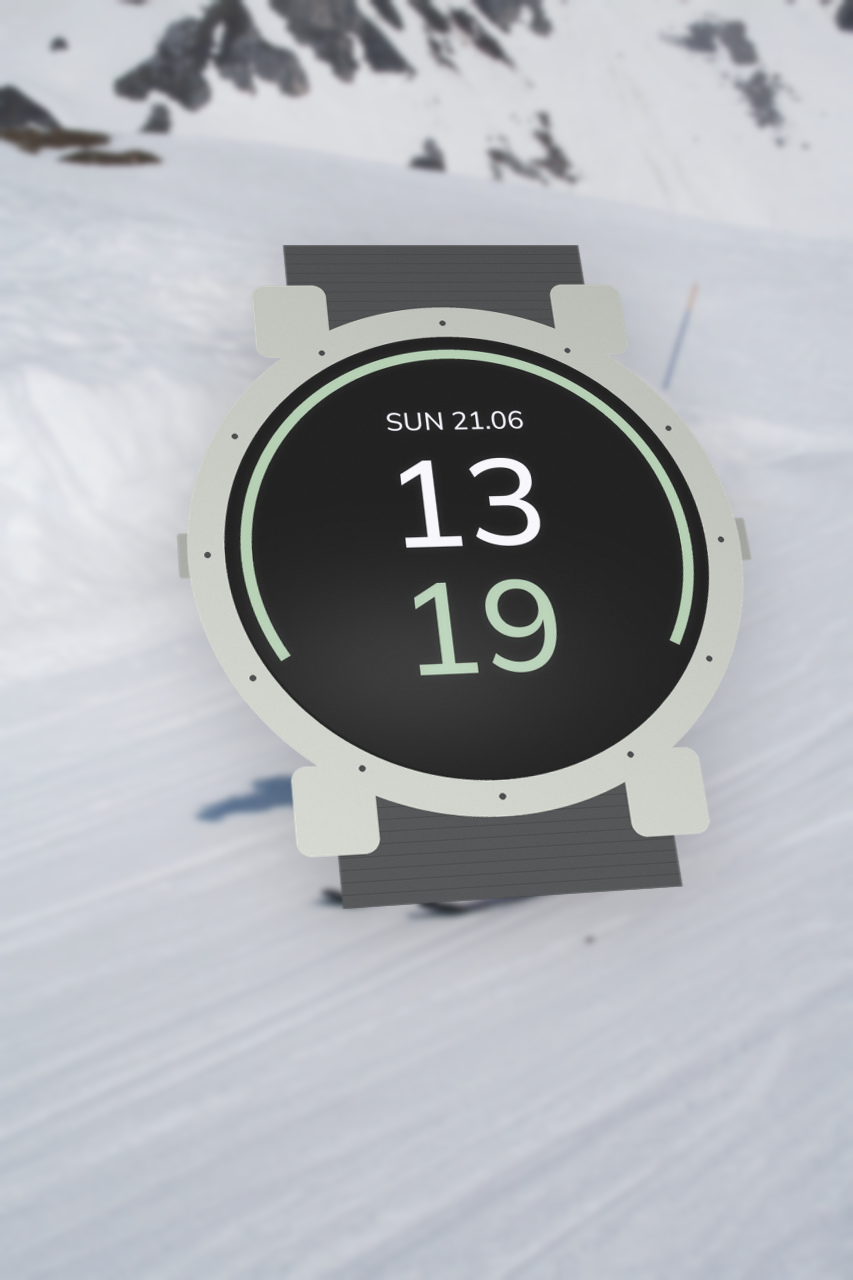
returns 13,19
